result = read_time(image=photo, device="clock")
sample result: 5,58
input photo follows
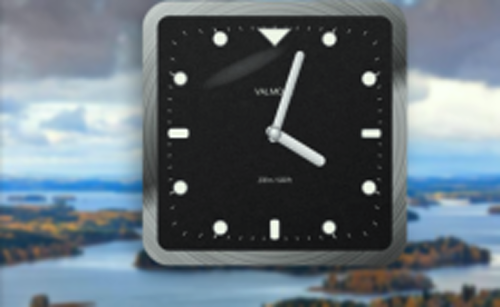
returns 4,03
